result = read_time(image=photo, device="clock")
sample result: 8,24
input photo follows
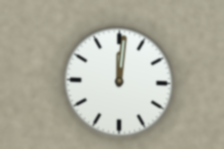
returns 12,01
